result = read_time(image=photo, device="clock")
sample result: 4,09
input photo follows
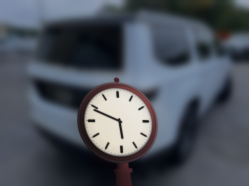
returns 5,49
